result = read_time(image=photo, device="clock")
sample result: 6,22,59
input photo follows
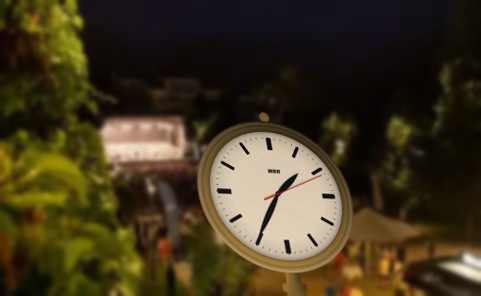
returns 1,35,11
